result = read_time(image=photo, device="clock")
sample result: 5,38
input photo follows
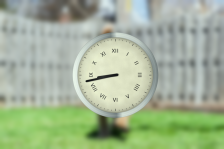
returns 8,43
